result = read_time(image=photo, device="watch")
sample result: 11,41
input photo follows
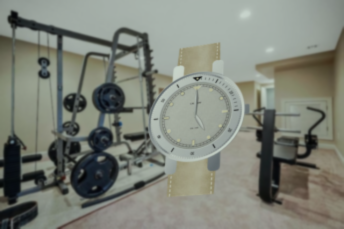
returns 5,00
